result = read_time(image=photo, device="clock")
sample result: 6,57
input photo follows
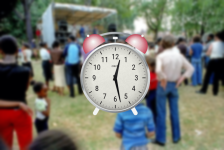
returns 12,28
